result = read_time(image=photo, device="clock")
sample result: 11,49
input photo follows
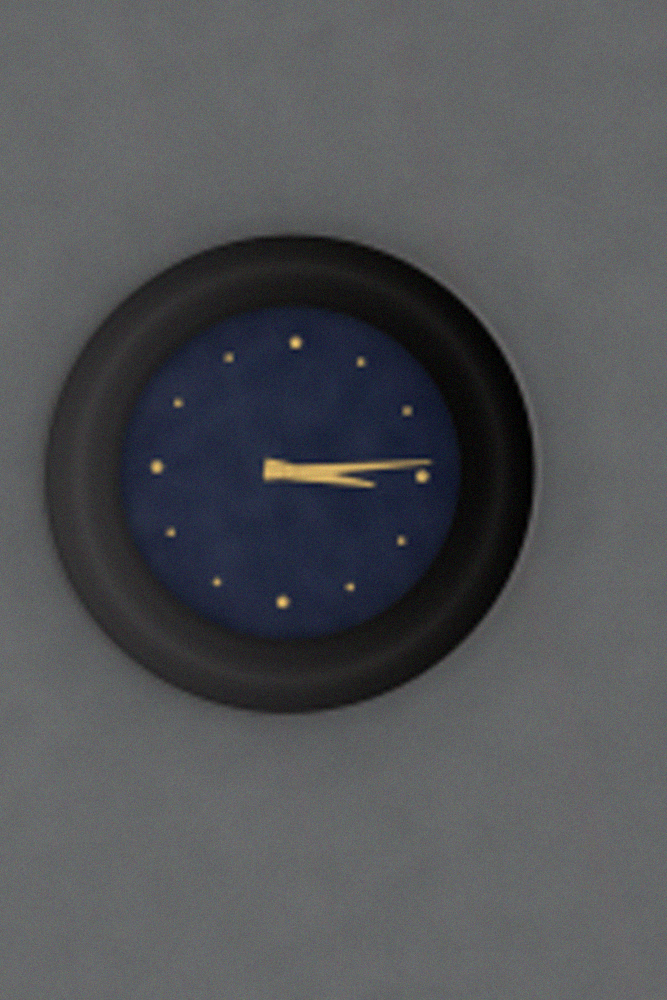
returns 3,14
